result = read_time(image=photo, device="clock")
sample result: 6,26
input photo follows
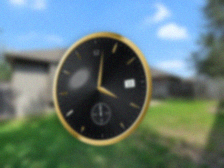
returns 4,02
